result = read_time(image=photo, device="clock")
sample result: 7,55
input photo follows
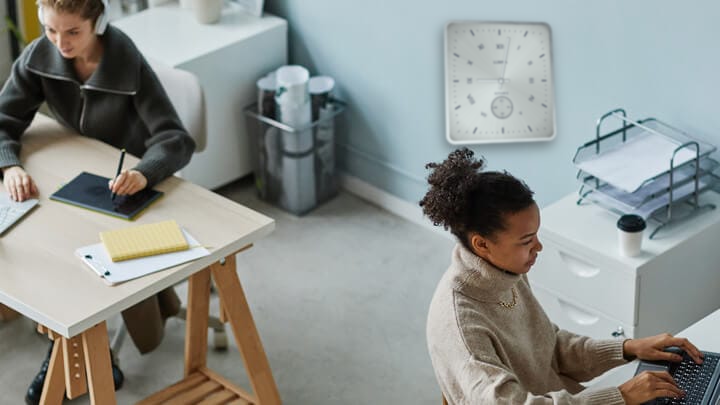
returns 9,02
